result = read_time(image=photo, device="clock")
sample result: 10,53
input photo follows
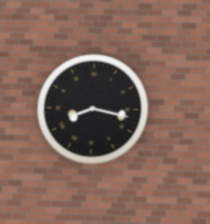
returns 8,17
